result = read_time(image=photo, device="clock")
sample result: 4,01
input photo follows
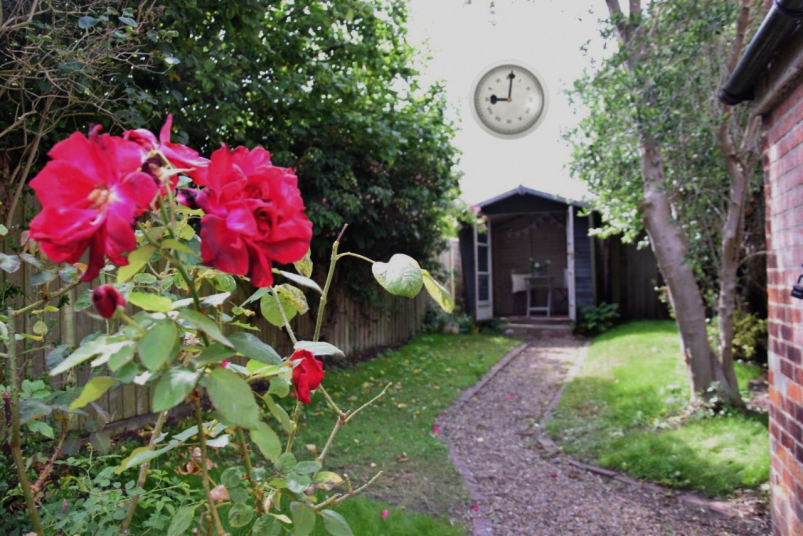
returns 9,01
